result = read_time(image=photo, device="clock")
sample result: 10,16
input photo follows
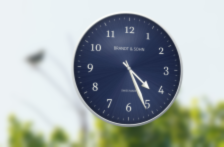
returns 4,26
